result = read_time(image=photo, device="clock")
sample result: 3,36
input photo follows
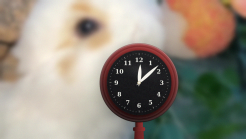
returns 12,08
